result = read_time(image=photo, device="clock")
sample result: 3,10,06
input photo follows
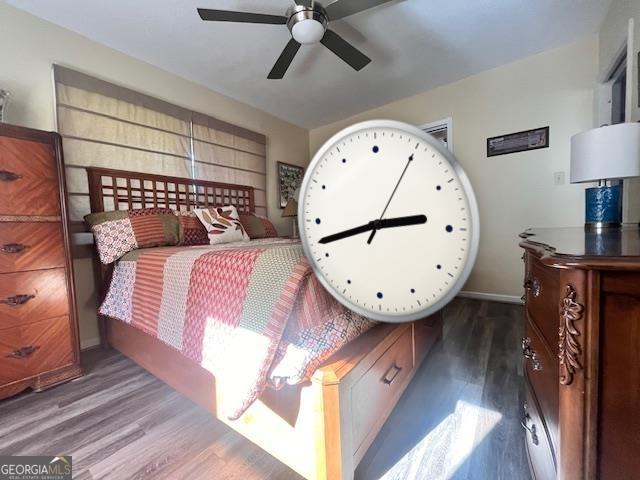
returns 2,42,05
